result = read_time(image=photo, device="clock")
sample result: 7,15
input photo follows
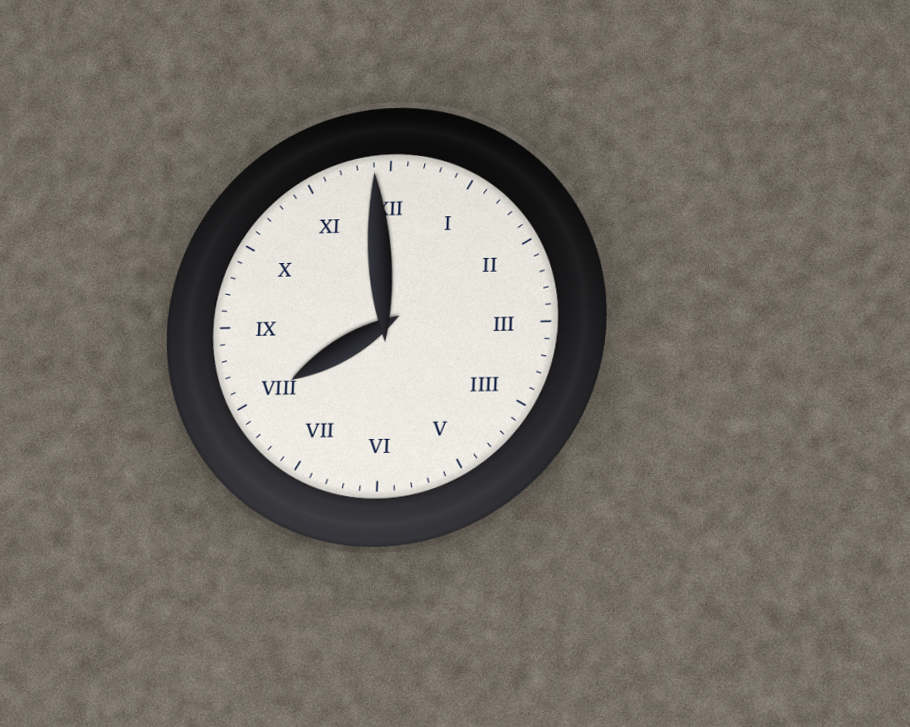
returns 7,59
